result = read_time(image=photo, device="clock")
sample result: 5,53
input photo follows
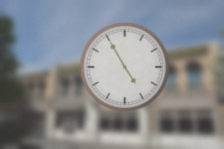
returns 4,55
